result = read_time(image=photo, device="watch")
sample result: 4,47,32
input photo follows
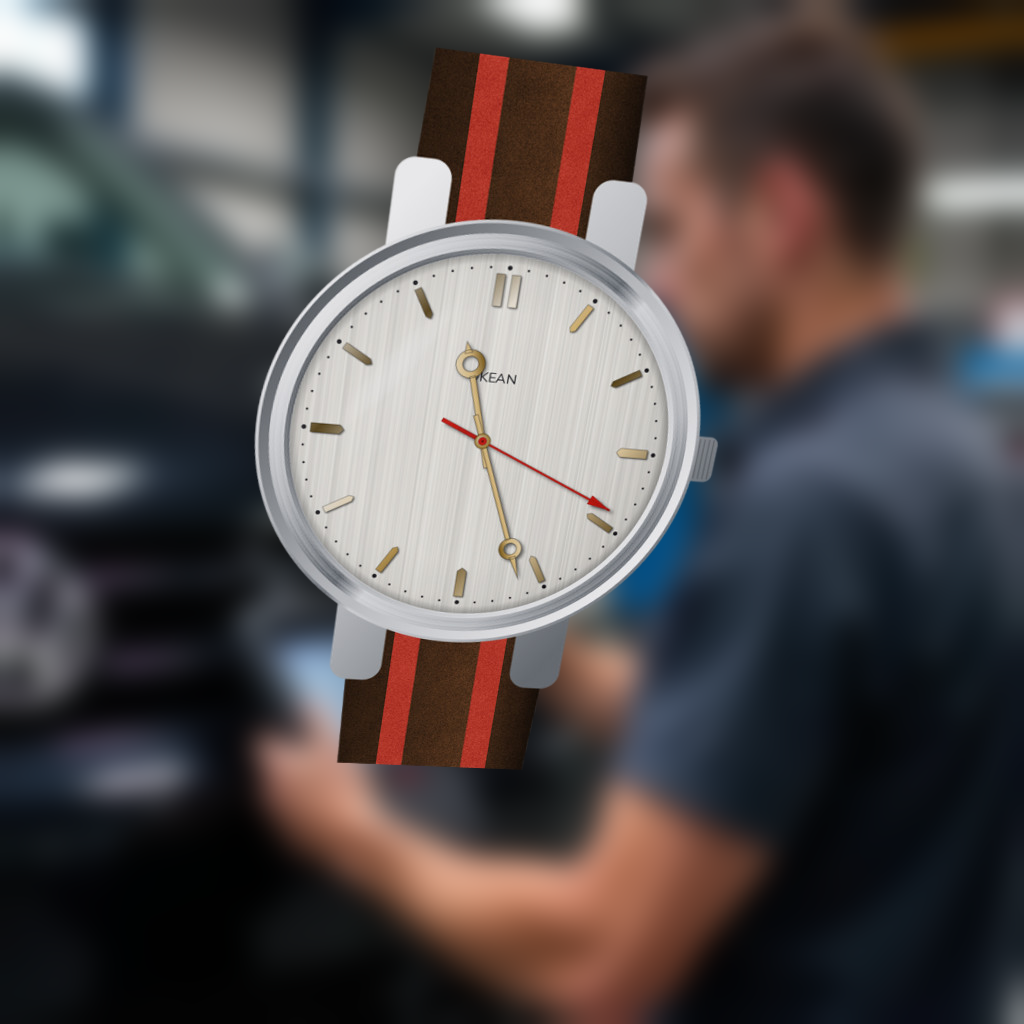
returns 11,26,19
